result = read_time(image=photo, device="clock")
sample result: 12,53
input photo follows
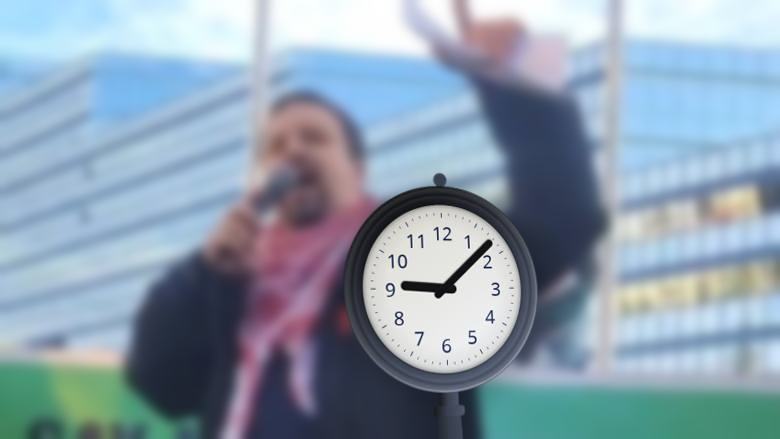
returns 9,08
